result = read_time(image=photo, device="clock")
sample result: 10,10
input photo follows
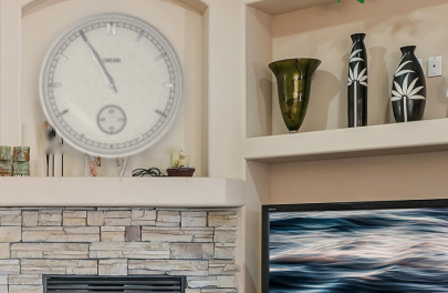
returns 10,55
